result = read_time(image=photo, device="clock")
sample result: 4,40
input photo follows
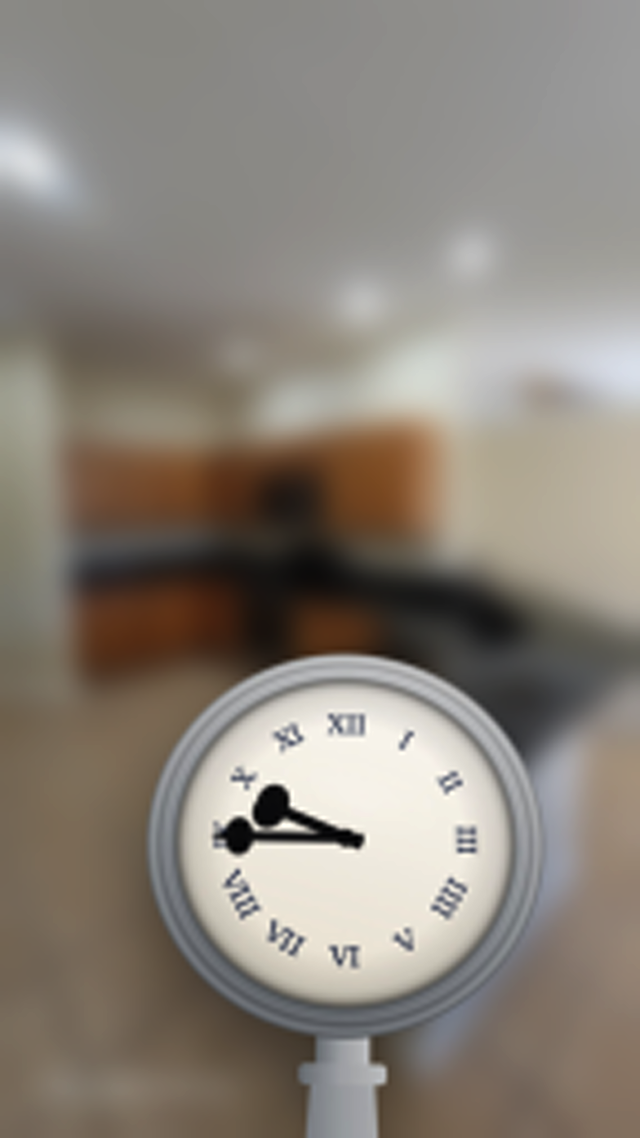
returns 9,45
